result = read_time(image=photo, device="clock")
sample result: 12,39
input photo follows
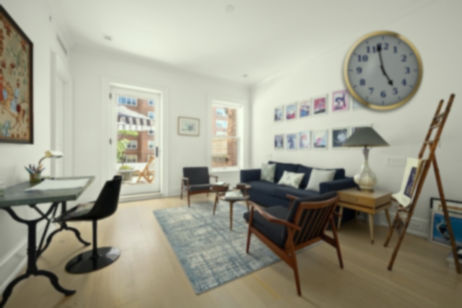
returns 4,58
